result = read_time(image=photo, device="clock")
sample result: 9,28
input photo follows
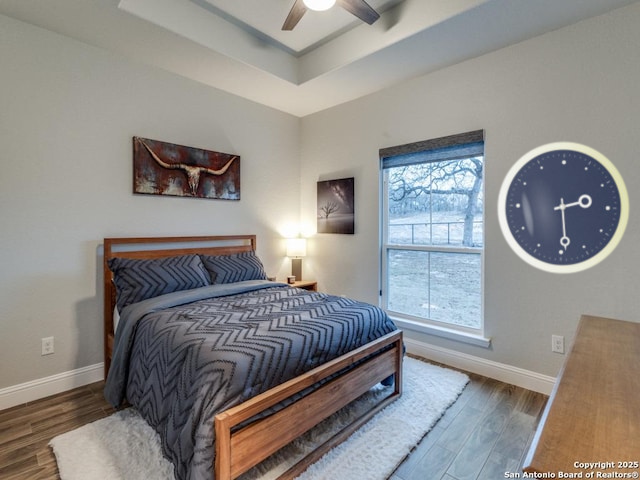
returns 2,29
